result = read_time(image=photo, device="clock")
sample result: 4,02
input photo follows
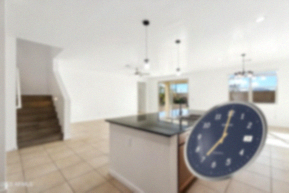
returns 7,00
